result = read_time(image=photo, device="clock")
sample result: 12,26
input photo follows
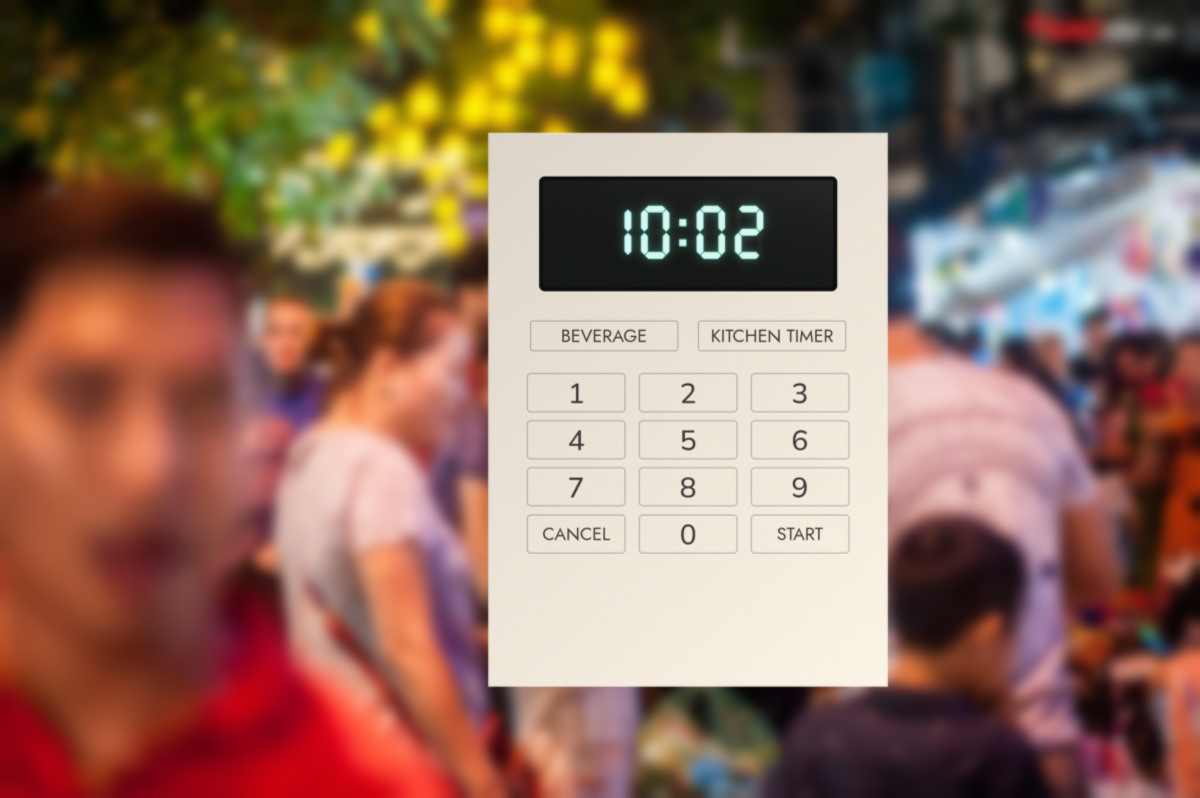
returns 10,02
